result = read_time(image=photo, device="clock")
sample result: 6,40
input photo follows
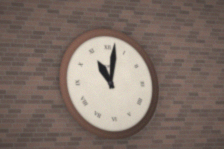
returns 11,02
